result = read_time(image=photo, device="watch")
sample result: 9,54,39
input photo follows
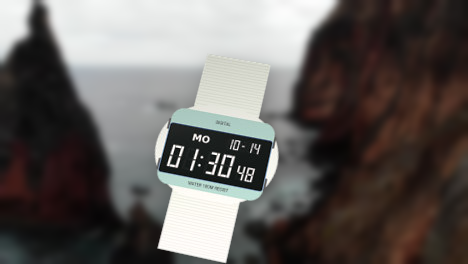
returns 1,30,48
